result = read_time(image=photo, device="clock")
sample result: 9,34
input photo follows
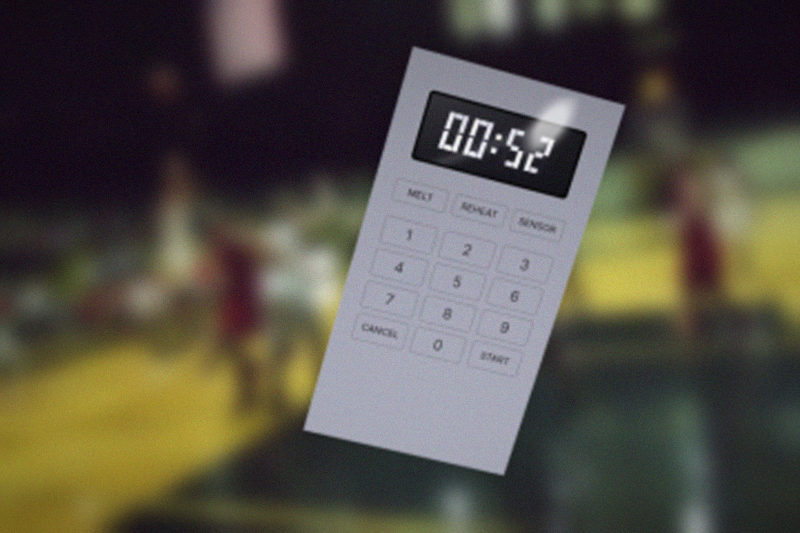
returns 0,52
